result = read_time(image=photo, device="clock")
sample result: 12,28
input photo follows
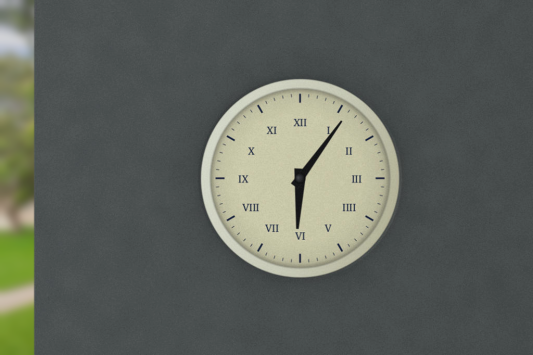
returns 6,06
